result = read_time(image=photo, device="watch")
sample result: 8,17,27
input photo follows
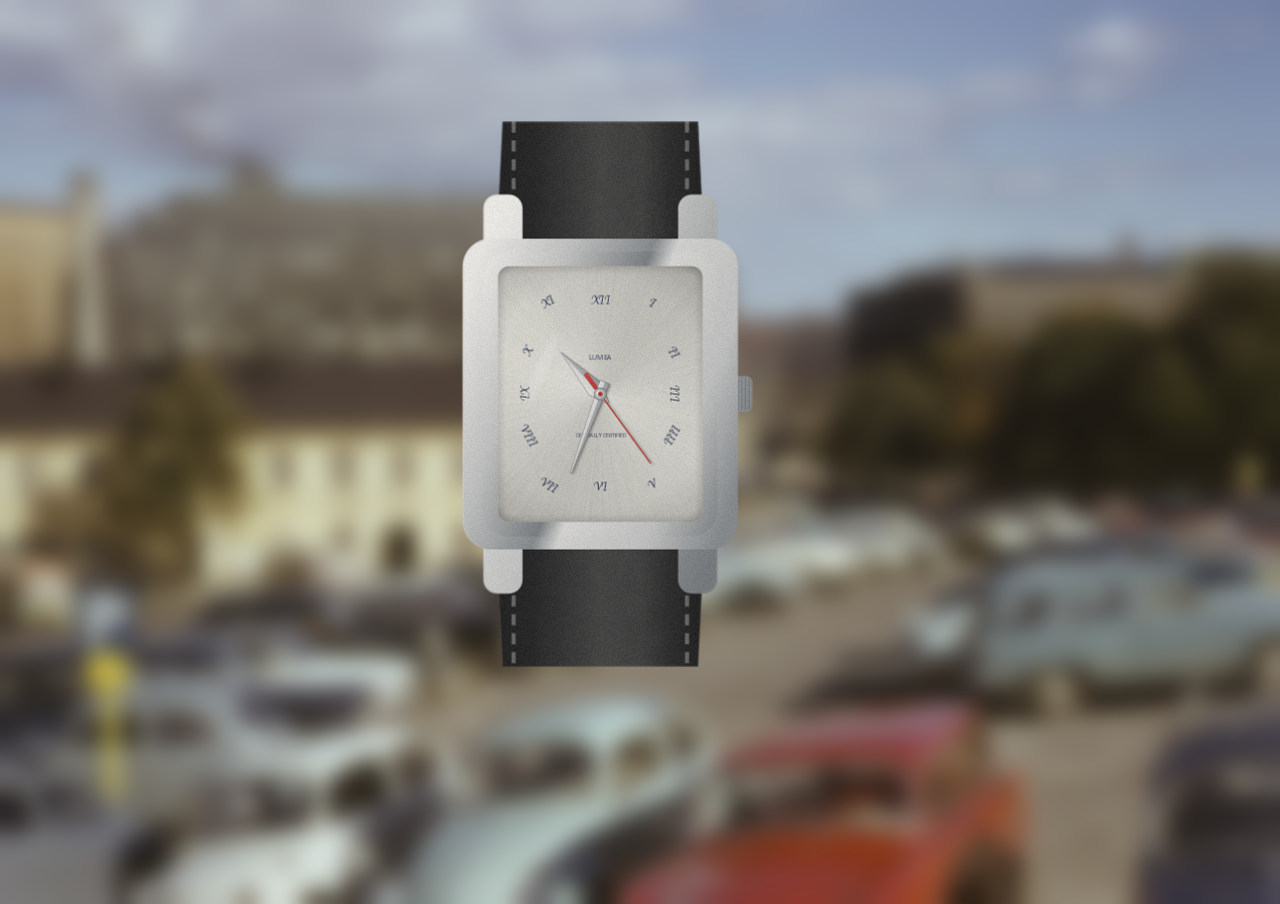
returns 10,33,24
